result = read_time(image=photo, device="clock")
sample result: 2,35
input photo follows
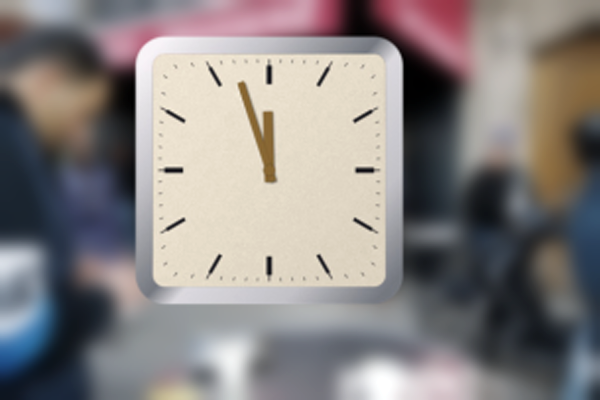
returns 11,57
